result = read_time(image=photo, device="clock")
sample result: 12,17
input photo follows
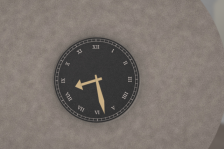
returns 8,28
